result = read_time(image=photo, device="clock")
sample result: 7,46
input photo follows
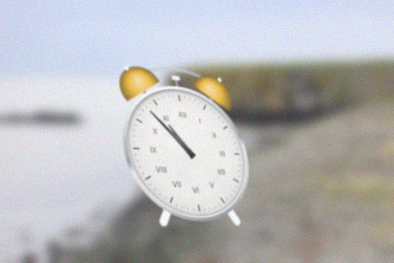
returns 10,53
